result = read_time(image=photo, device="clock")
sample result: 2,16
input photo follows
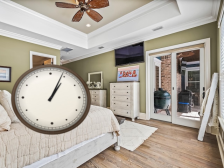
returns 1,04
